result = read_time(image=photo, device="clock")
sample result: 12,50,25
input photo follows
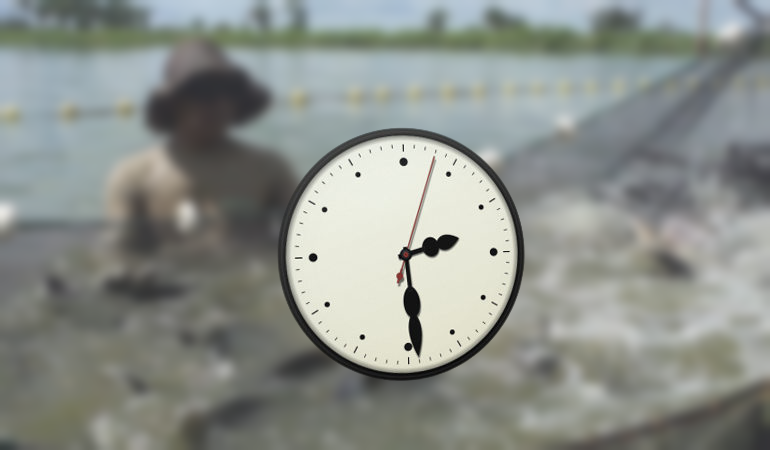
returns 2,29,03
